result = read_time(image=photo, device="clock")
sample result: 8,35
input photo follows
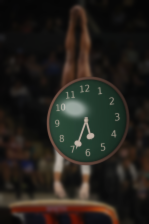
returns 5,34
